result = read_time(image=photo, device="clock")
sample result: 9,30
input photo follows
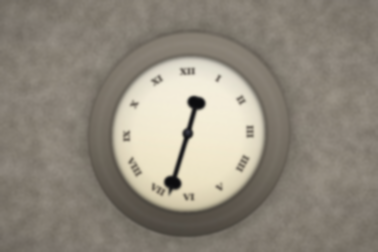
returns 12,33
